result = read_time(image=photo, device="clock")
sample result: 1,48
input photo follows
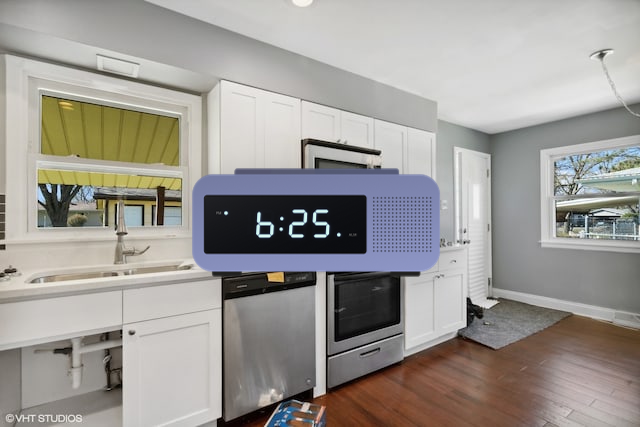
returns 6,25
